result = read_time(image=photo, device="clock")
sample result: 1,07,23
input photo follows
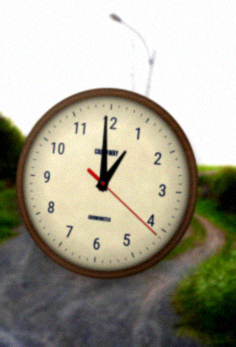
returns 12,59,21
